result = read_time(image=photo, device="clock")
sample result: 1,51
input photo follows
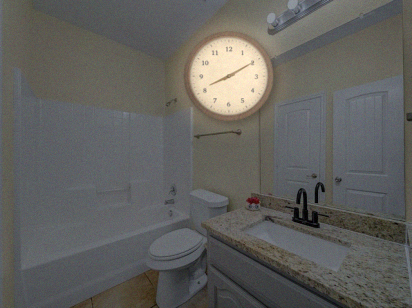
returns 8,10
